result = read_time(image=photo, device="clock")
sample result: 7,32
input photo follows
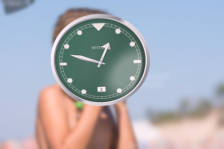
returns 12,48
